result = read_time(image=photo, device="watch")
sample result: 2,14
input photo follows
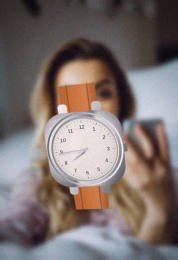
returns 7,44
